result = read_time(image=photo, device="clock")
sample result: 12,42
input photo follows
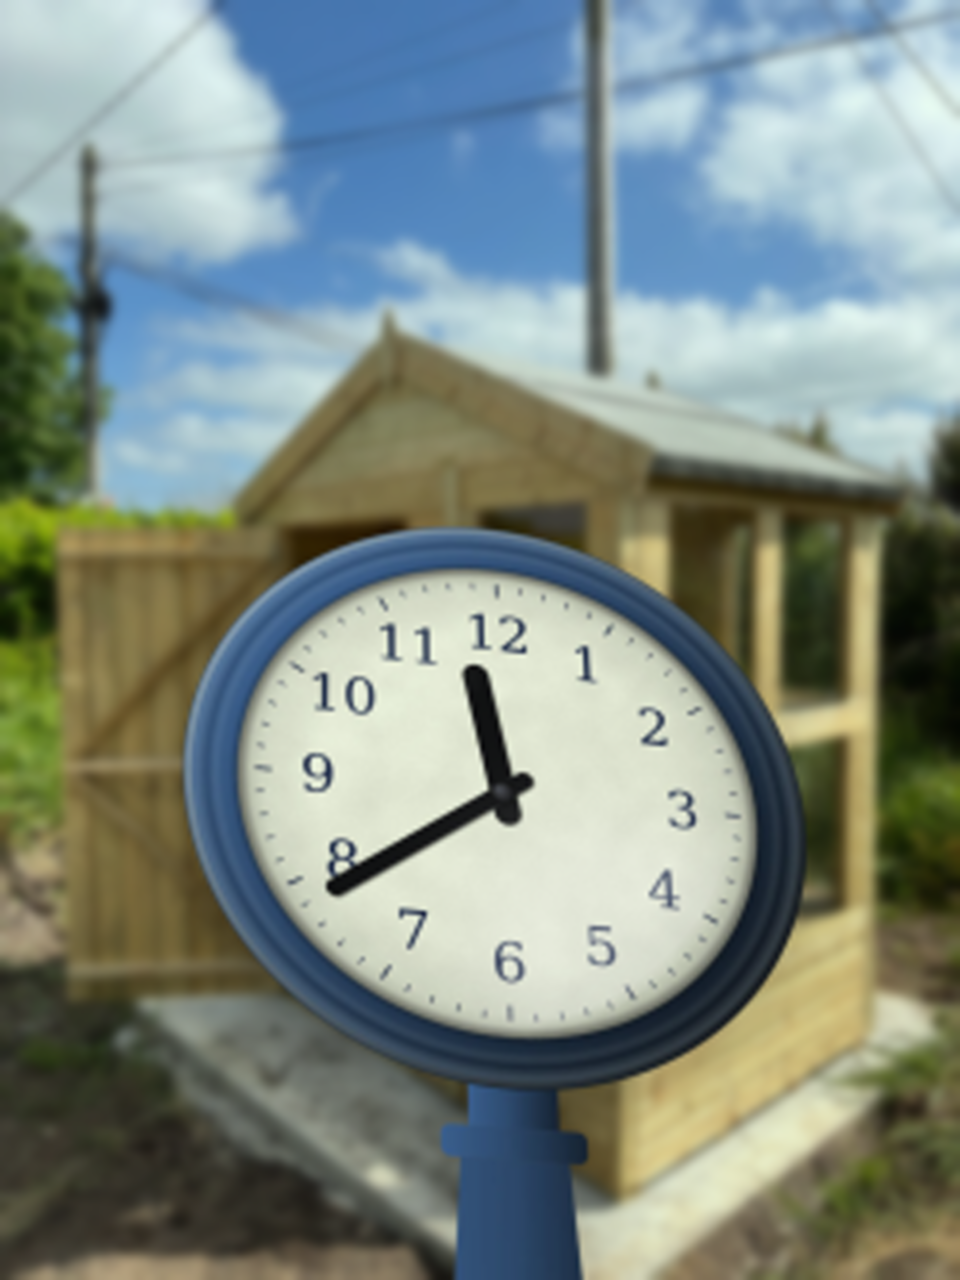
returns 11,39
